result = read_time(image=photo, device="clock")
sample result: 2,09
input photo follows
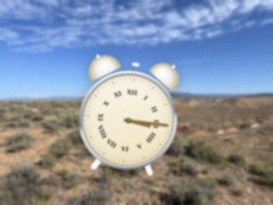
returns 3,15
